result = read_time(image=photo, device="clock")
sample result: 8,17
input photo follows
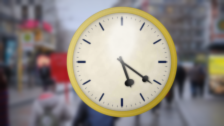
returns 5,21
